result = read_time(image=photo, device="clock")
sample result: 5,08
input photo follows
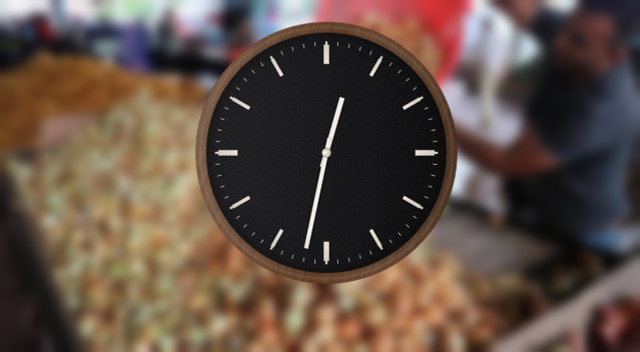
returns 12,32
